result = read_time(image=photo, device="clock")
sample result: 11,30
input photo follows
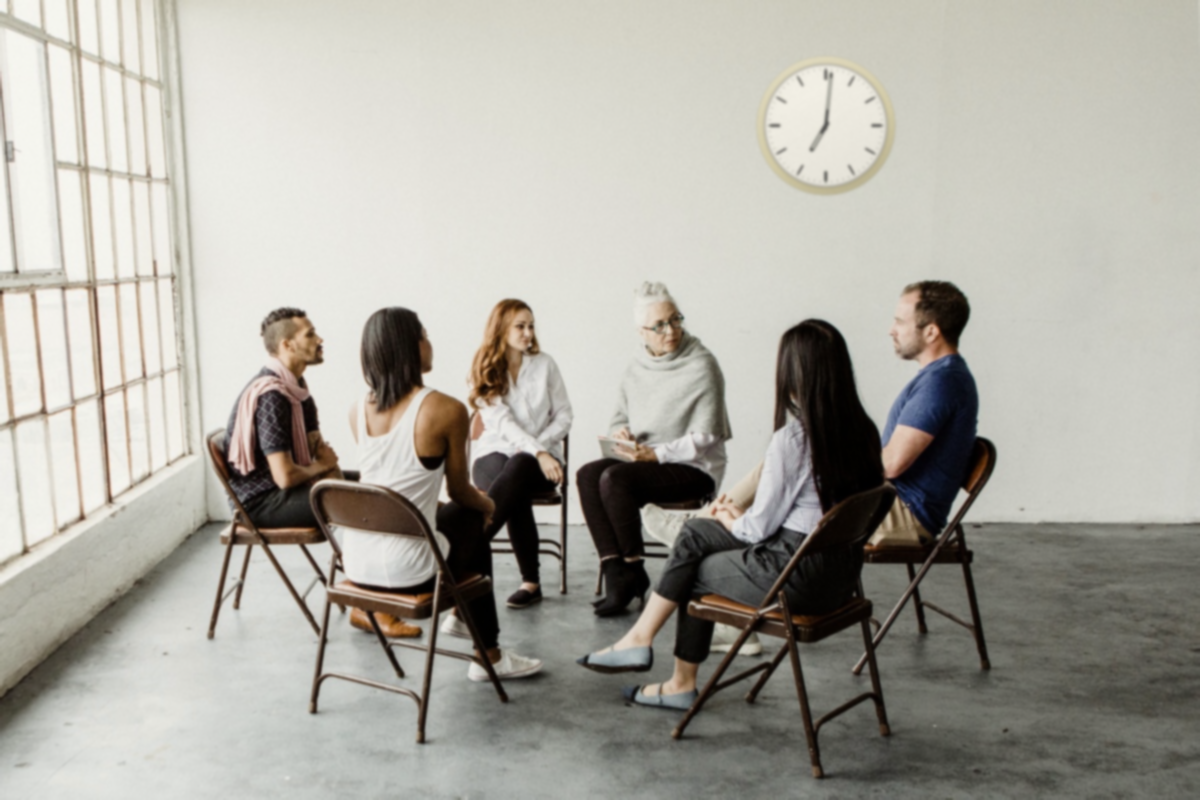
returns 7,01
